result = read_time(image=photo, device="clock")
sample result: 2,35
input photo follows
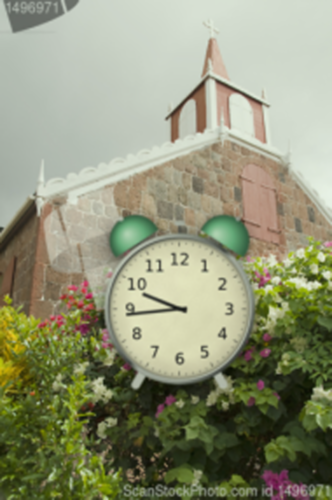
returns 9,44
